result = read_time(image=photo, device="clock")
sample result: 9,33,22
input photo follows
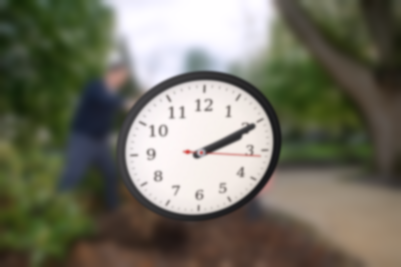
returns 2,10,16
